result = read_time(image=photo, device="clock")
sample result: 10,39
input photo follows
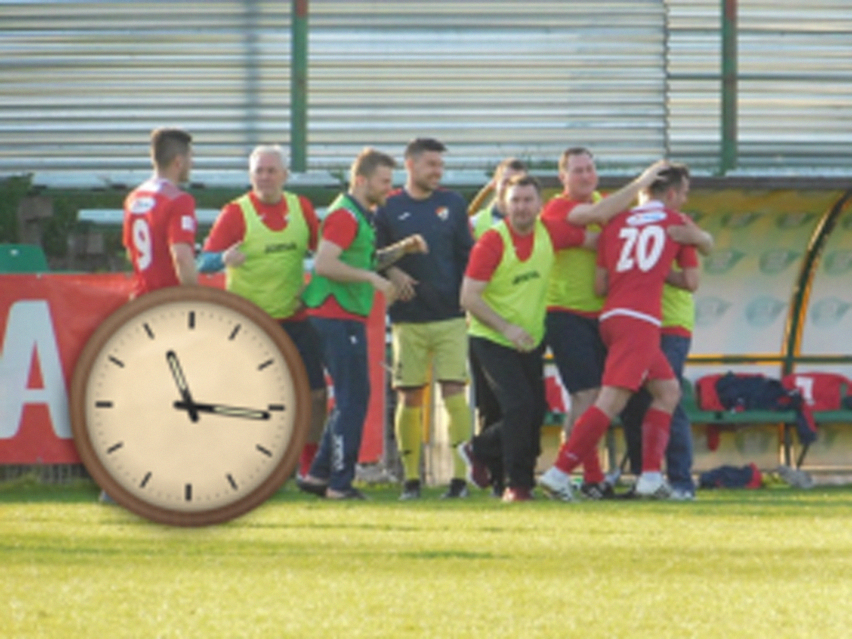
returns 11,16
